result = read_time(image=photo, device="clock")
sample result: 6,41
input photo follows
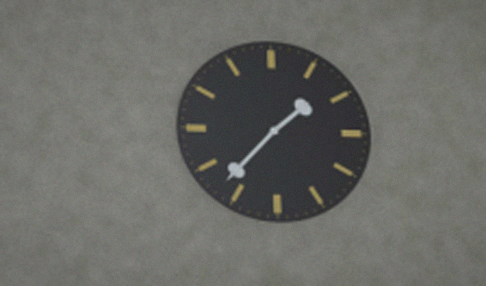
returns 1,37
